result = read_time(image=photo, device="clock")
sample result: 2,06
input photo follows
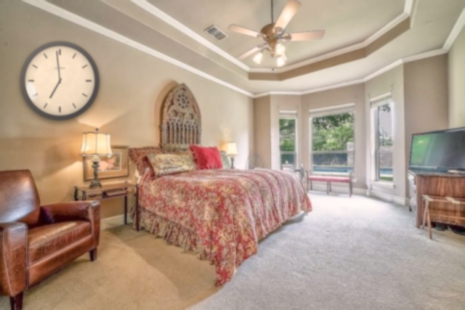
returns 6,59
